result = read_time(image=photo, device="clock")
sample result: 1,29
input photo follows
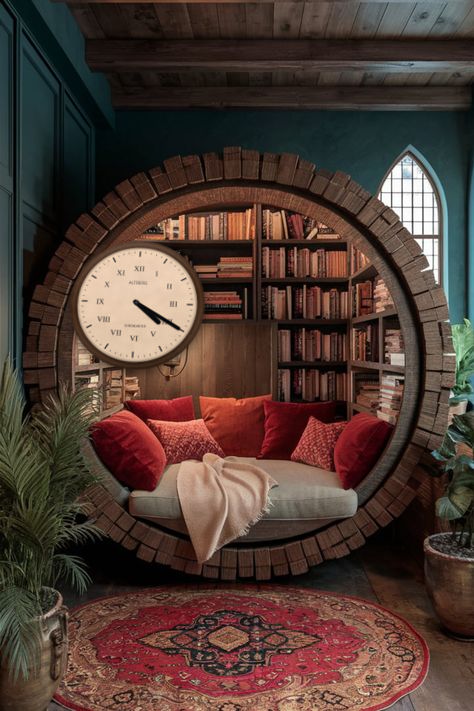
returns 4,20
